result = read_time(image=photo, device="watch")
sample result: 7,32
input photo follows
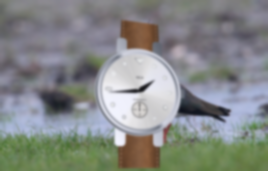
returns 1,44
